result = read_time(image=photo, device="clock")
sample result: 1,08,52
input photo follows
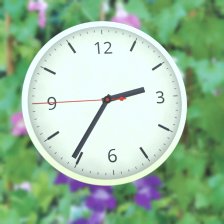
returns 2,35,45
